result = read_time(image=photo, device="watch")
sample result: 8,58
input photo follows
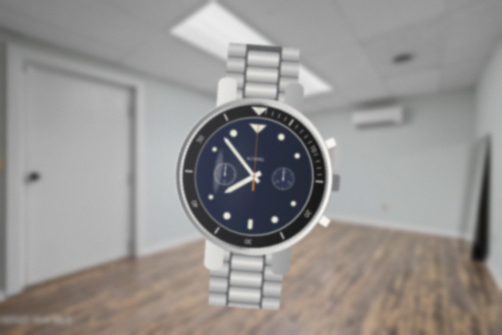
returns 7,53
